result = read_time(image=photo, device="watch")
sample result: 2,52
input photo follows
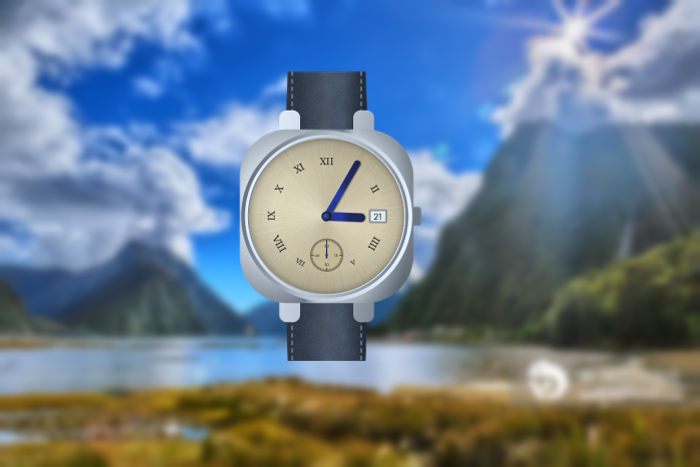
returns 3,05
